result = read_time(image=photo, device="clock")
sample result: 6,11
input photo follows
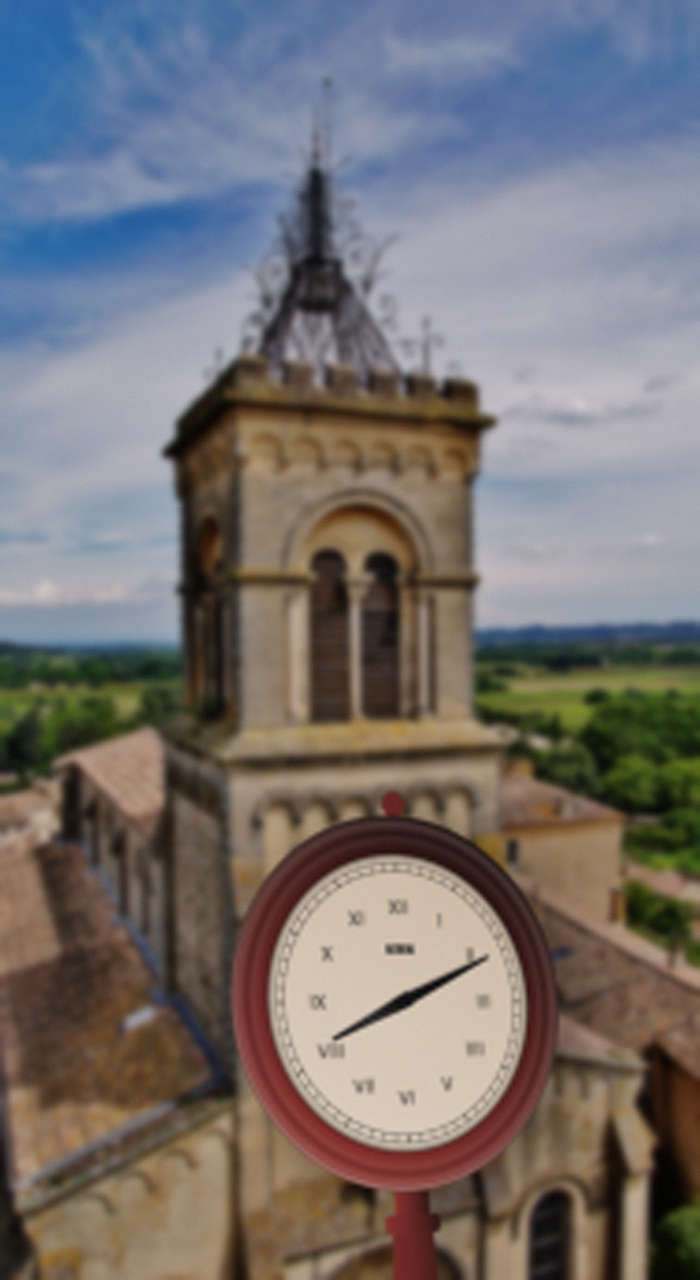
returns 8,11
